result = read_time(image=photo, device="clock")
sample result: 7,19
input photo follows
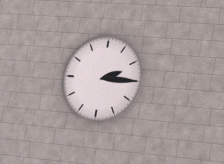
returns 2,15
